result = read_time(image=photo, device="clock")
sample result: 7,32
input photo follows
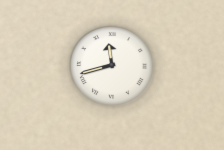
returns 11,42
